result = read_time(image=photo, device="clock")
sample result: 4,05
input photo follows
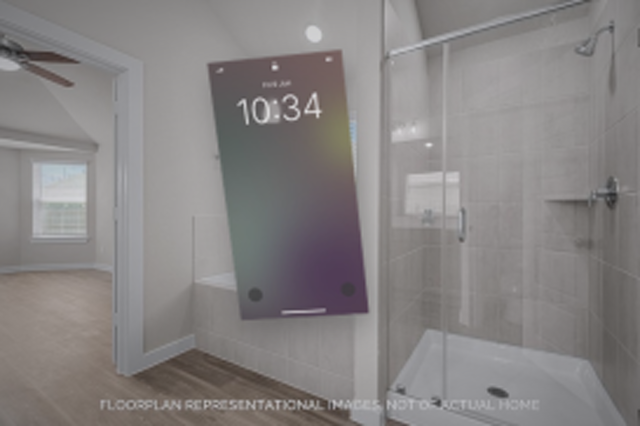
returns 10,34
